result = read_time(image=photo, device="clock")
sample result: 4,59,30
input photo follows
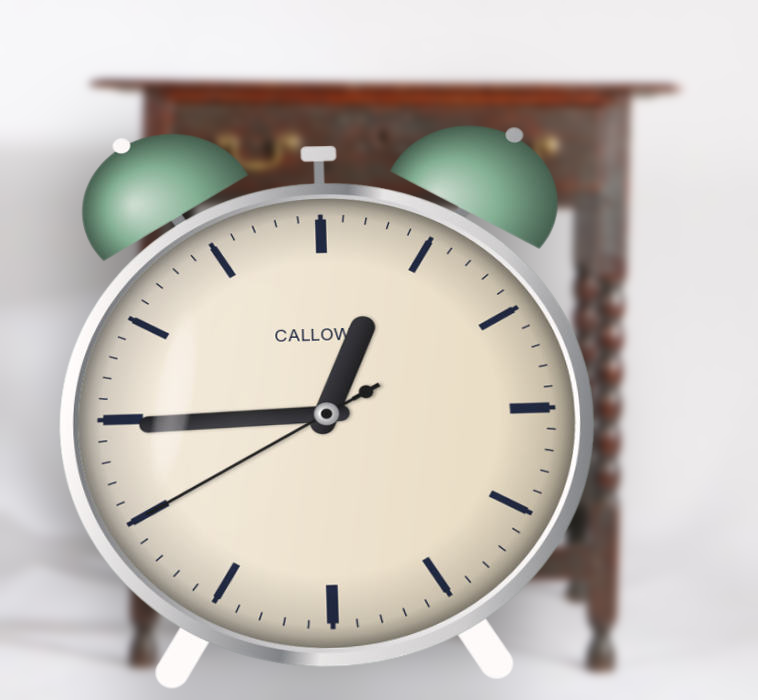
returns 12,44,40
